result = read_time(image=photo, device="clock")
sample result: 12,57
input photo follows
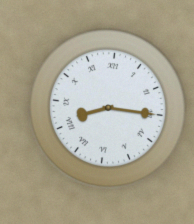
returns 8,15
